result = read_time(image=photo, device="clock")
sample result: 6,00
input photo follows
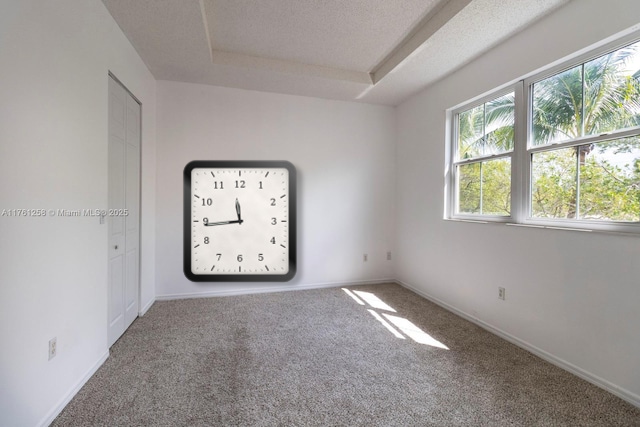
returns 11,44
